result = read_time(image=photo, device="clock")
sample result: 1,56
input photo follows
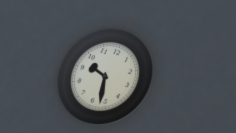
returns 9,27
